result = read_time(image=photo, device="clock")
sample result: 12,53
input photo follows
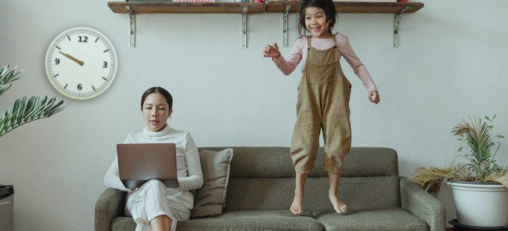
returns 9,49
